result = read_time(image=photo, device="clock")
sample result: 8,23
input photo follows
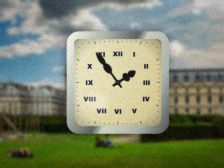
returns 1,54
